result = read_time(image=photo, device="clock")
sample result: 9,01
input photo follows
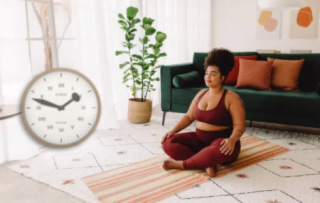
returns 1,48
